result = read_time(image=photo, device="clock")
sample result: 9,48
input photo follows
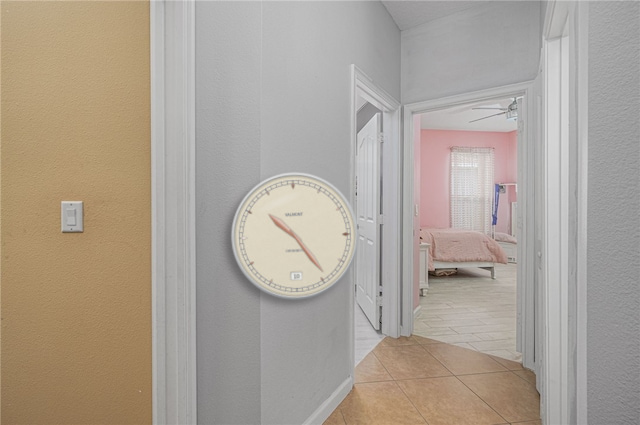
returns 10,24
